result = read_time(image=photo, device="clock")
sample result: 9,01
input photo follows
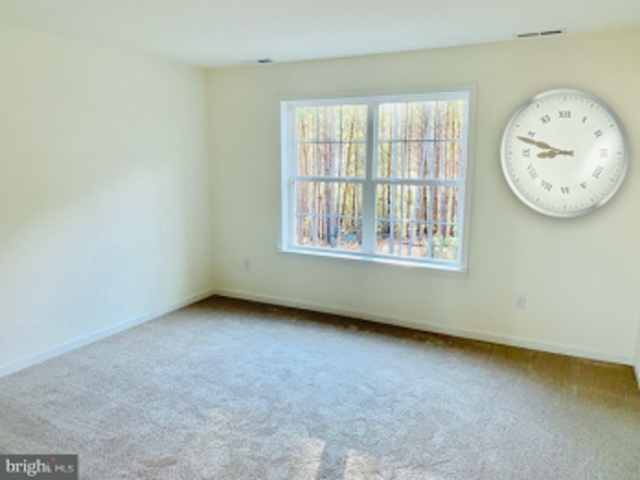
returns 8,48
